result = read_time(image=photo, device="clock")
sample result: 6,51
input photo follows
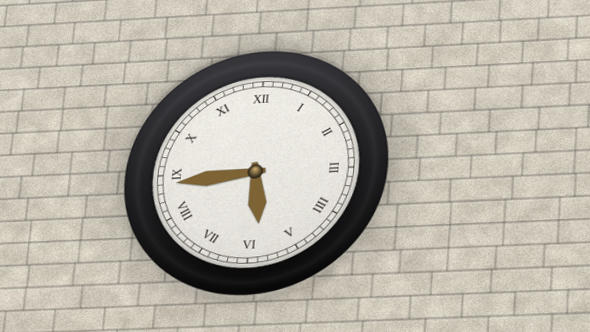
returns 5,44
